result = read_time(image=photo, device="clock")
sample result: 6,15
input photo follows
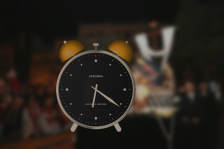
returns 6,21
